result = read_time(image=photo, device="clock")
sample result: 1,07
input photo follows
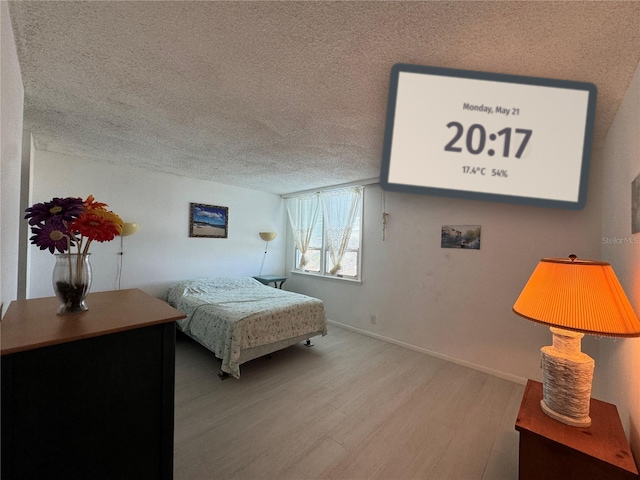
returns 20,17
